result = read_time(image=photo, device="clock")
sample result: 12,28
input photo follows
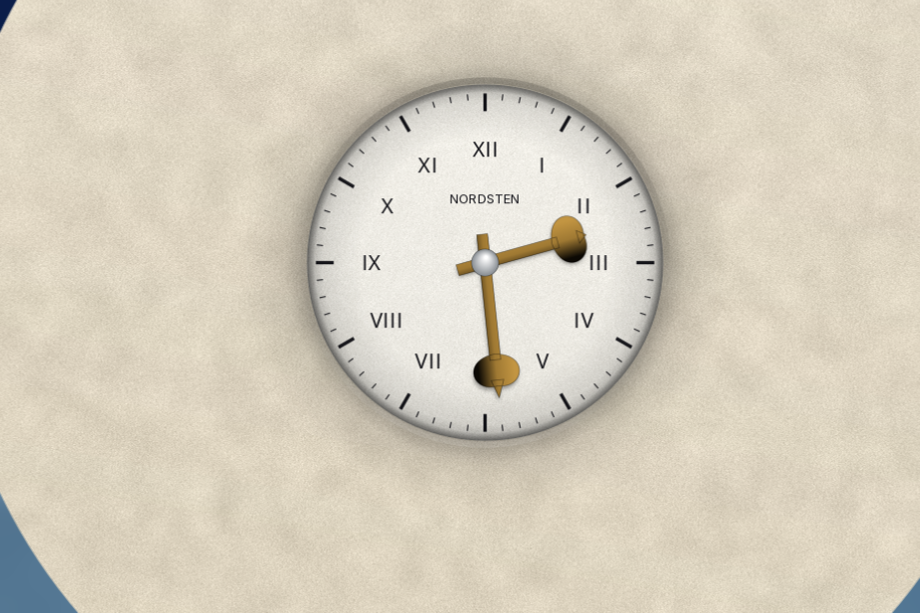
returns 2,29
